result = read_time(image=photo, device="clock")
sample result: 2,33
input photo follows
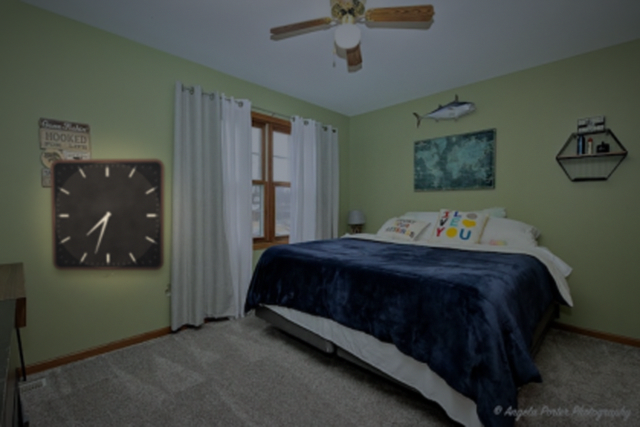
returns 7,33
